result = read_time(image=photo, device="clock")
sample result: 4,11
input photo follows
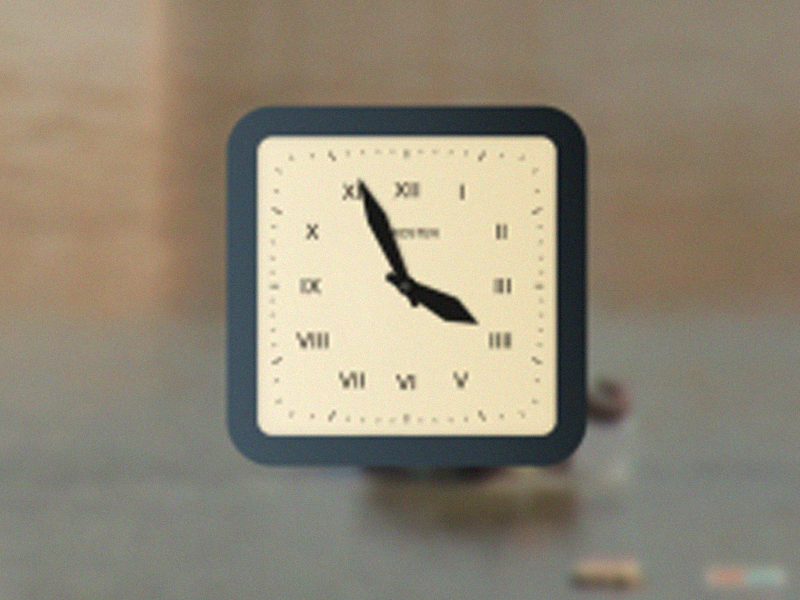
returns 3,56
